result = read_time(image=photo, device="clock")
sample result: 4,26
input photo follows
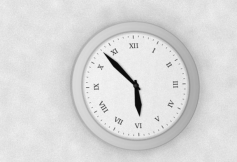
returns 5,53
